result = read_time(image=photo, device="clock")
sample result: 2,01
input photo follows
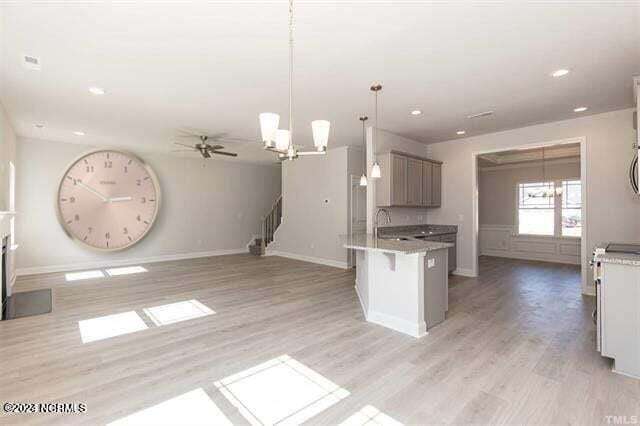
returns 2,50
